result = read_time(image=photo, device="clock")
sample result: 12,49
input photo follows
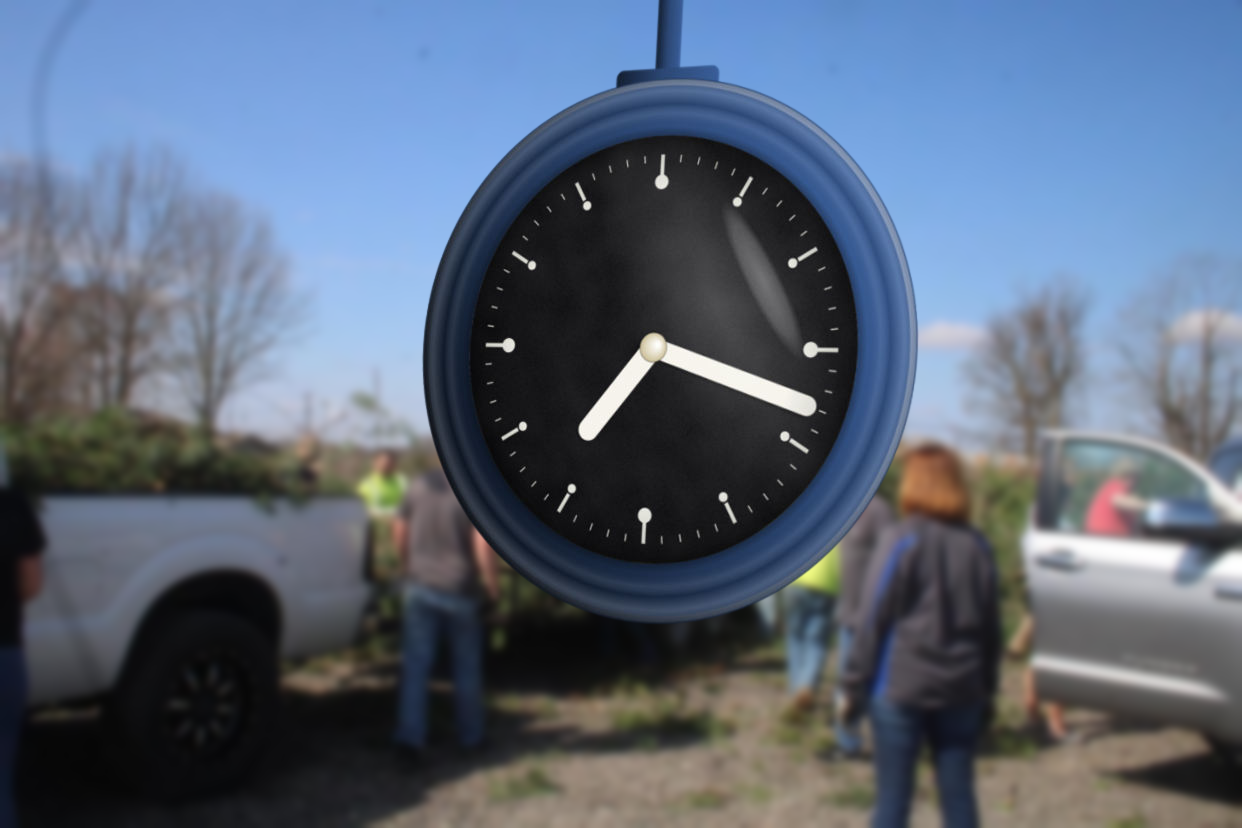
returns 7,18
